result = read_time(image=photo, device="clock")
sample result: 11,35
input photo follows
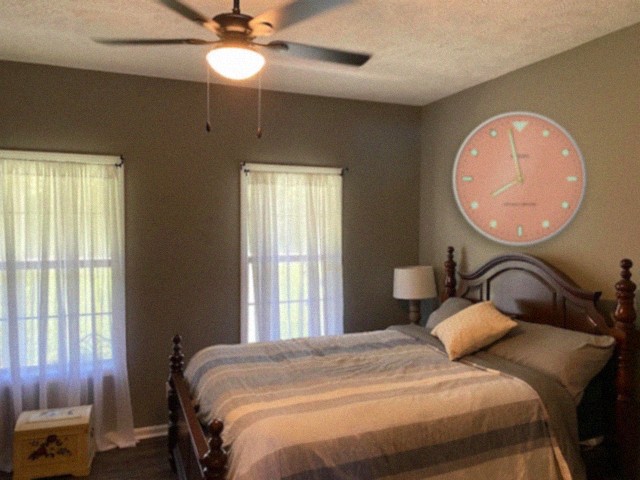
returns 7,58
